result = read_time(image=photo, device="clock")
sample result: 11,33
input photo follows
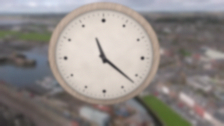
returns 11,22
